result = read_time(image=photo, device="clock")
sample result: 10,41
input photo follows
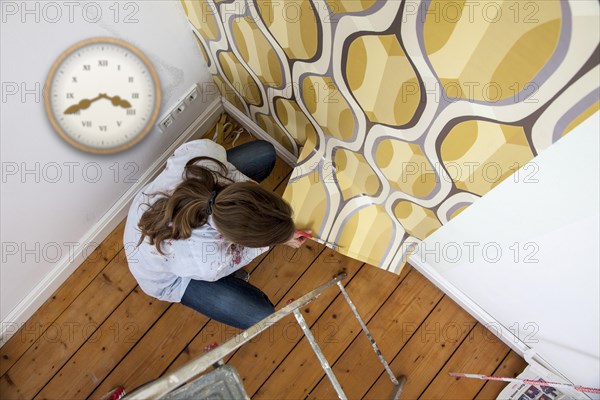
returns 3,41
